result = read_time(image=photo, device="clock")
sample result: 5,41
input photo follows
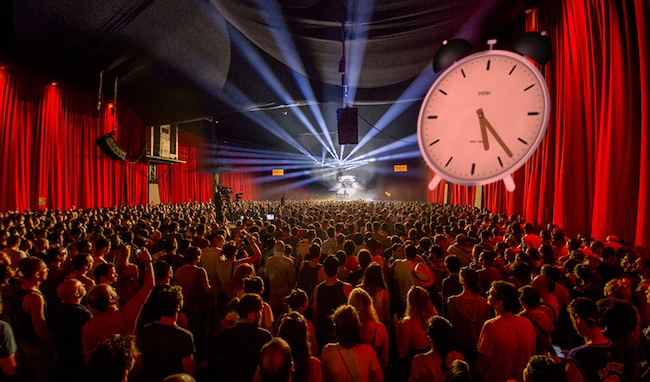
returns 5,23
